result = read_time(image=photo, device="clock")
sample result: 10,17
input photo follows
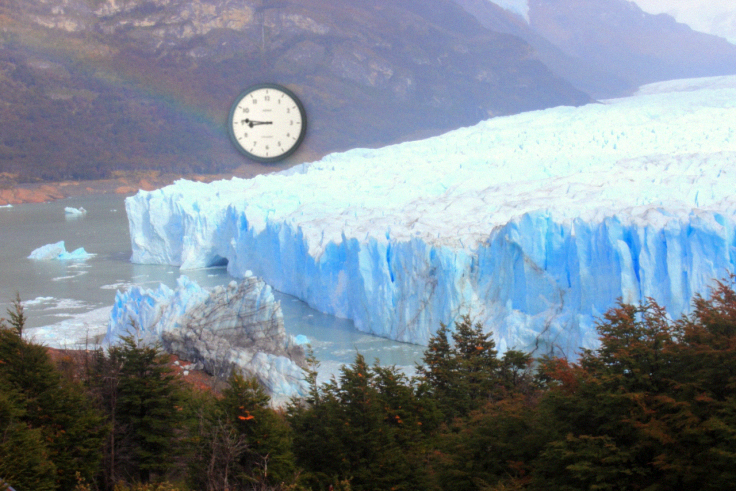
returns 8,46
